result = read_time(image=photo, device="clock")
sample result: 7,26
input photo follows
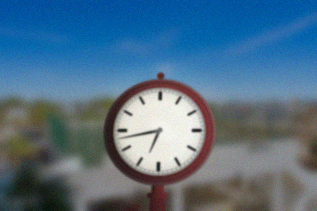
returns 6,43
